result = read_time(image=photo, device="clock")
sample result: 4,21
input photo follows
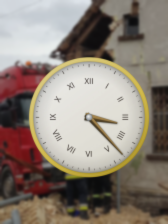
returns 3,23
